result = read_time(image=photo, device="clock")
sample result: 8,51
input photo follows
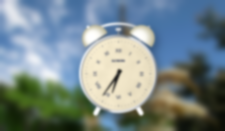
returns 6,36
